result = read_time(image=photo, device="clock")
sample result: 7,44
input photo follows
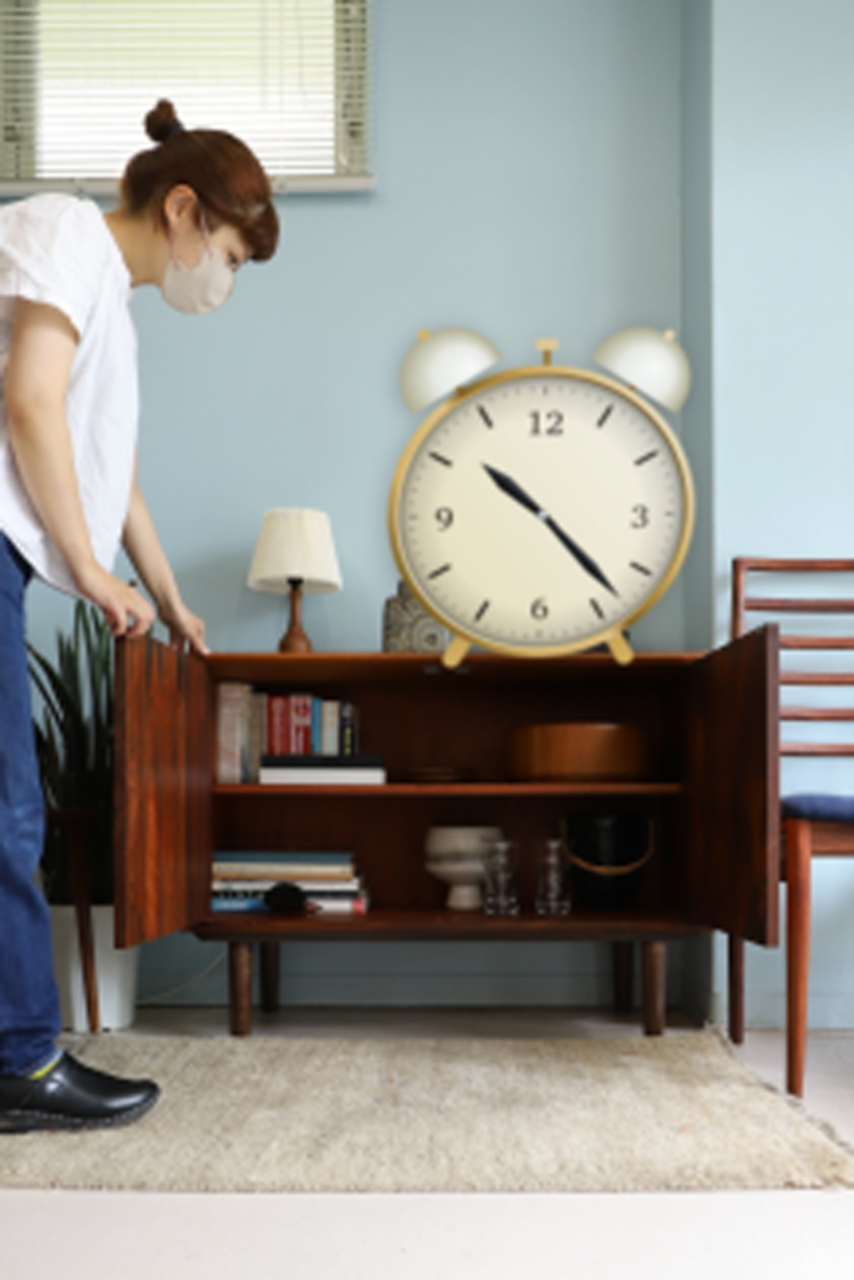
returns 10,23
